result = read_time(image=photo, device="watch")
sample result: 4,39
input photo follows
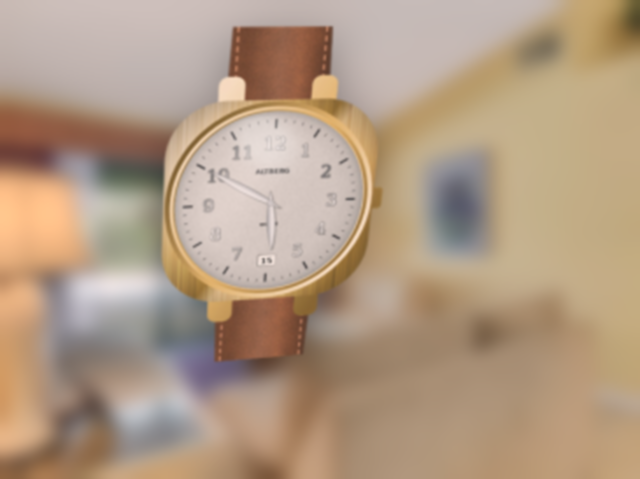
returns 5,50
